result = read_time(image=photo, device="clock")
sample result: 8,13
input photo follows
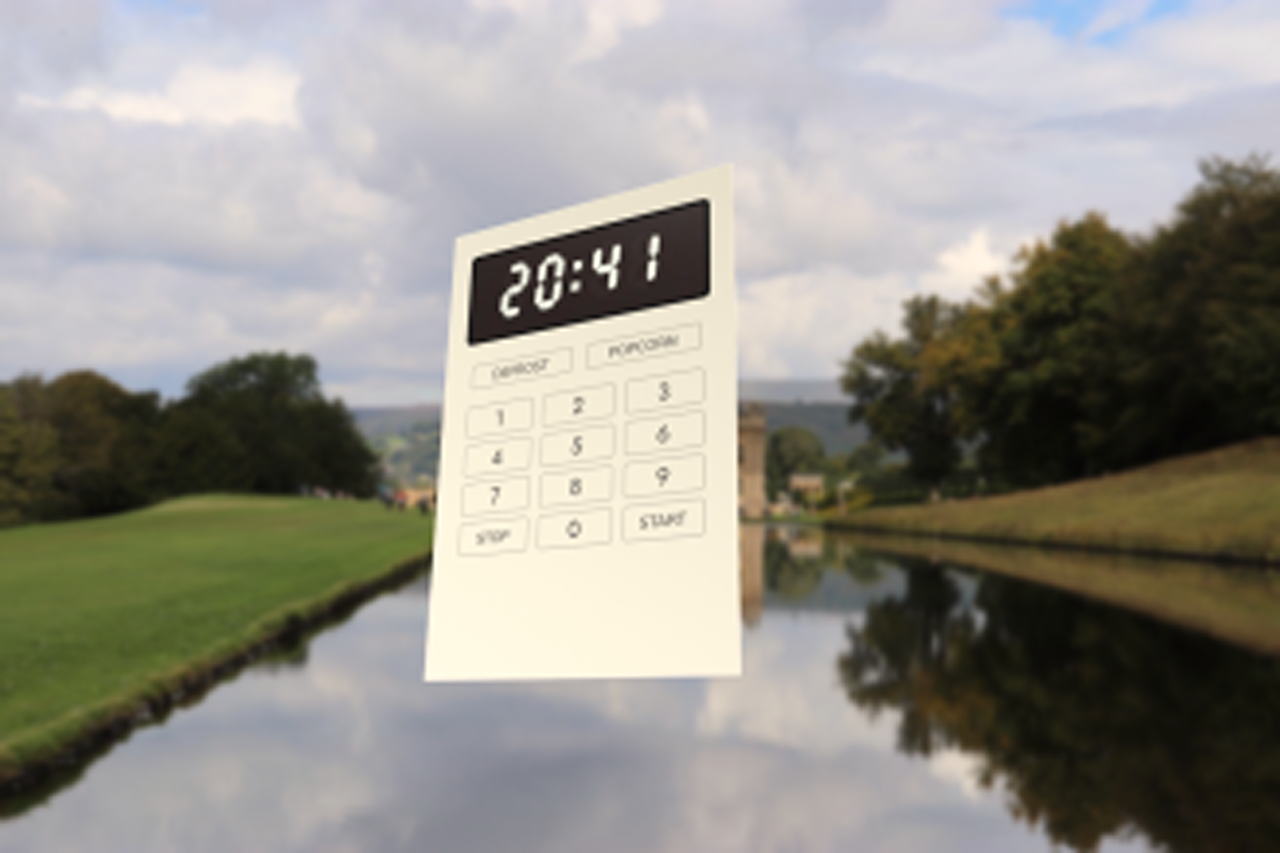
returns 20,41
